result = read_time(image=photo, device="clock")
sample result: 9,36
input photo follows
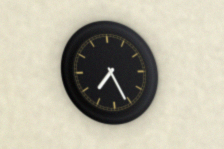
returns 7,26
